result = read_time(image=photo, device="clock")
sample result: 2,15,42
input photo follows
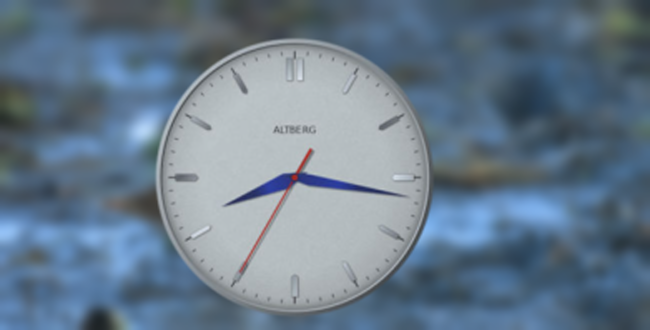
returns 8,16,35
